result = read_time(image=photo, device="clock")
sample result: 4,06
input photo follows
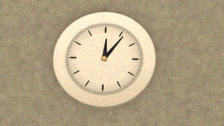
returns 12,06
